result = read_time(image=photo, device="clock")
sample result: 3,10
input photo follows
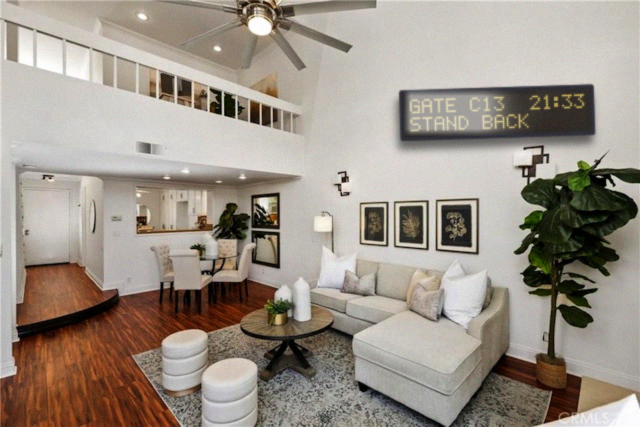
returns 21,33
